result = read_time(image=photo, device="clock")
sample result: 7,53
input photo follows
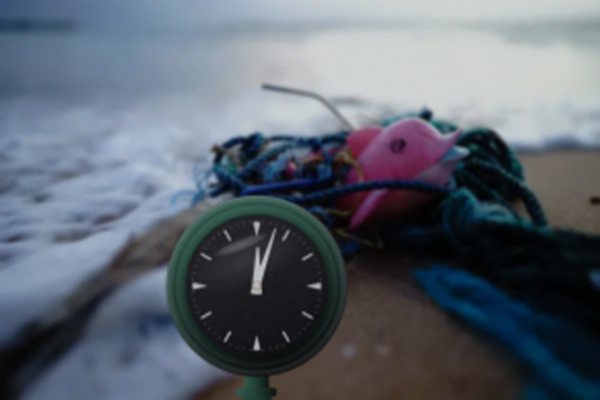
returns 12,03
